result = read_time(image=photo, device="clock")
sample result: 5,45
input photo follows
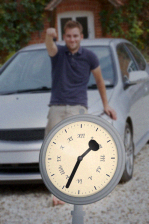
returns 1,34
